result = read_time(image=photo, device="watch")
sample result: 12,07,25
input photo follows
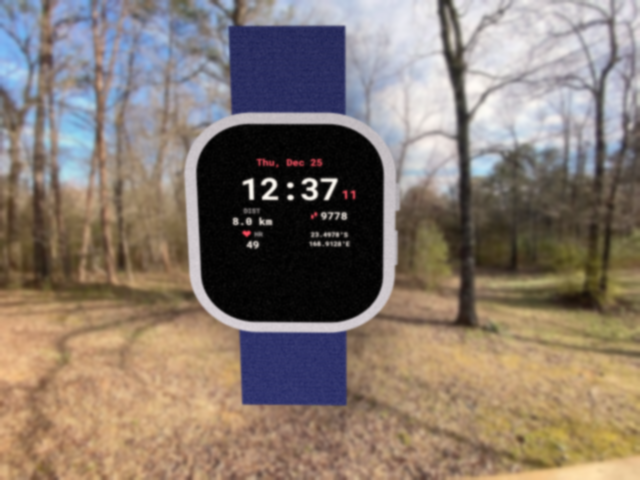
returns 12,37,11
